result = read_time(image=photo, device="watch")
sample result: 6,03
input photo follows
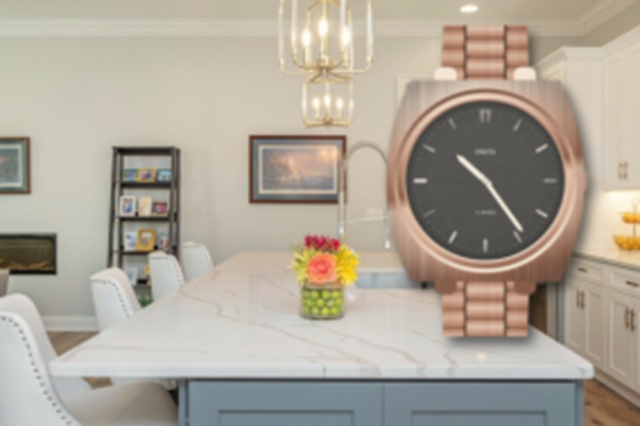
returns 10,24
